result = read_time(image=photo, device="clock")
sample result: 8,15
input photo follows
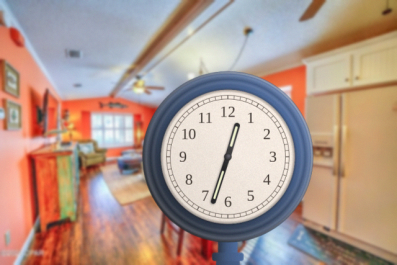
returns 12,33
